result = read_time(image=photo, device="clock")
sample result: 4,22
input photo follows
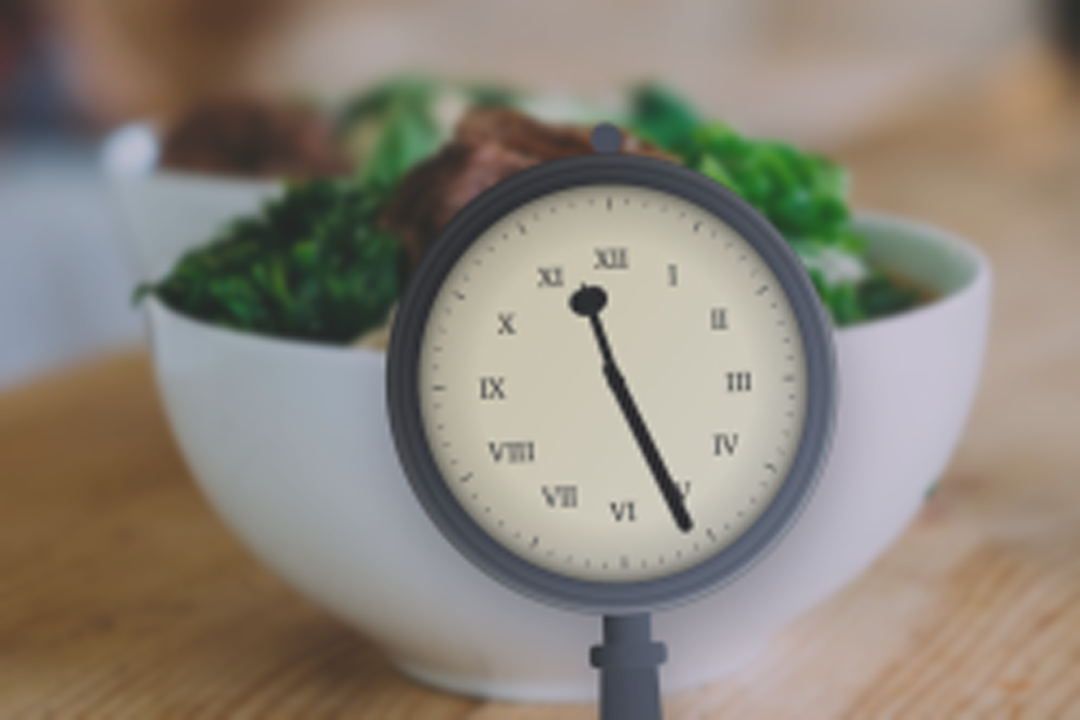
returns 11,26
